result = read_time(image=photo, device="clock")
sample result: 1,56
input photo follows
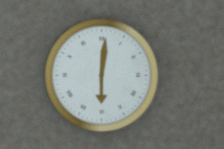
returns 6,01
